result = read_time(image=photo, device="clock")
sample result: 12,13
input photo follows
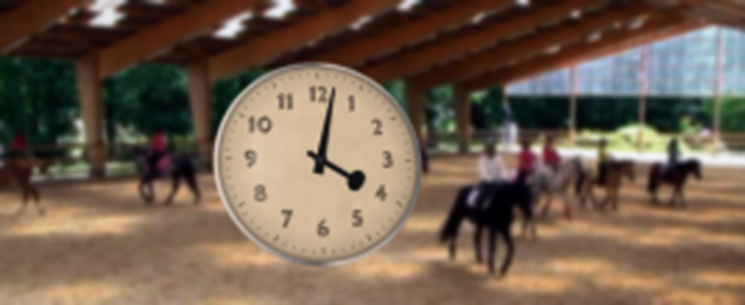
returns 4,02
